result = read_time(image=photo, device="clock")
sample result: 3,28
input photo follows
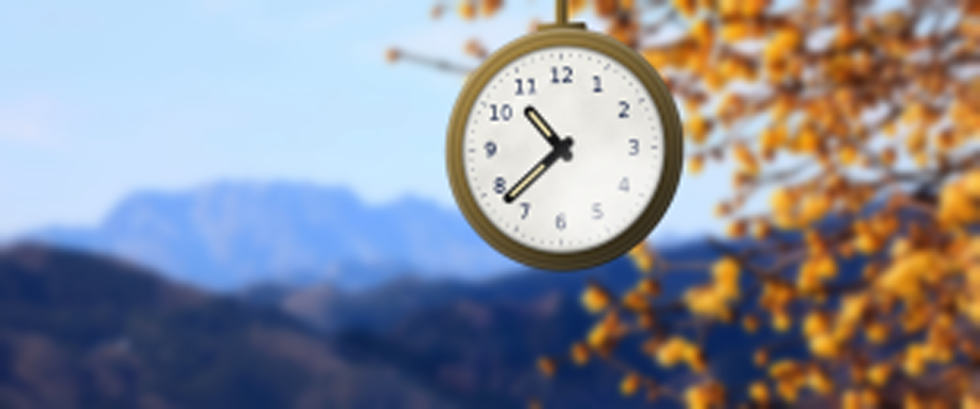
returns 10,38
